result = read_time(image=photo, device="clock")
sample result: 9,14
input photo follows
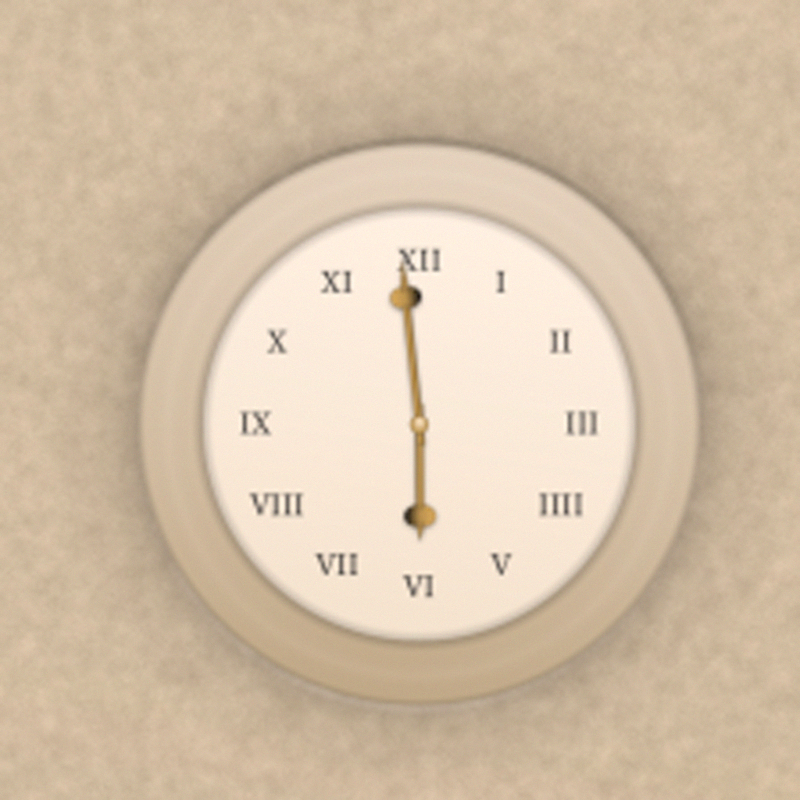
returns 5,59
